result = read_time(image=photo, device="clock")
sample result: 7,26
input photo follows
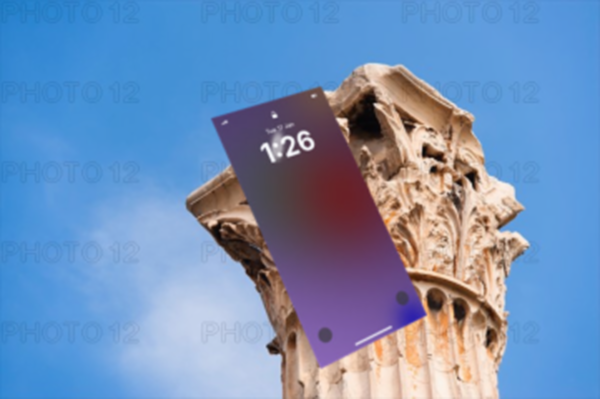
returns 1,26
